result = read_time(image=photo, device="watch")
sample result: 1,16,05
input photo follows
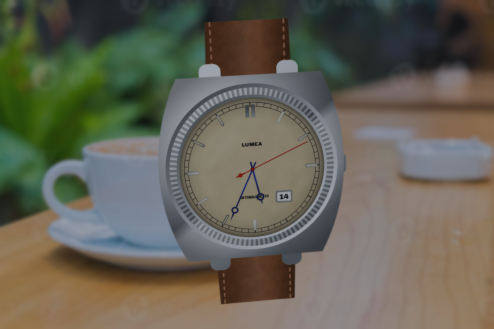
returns 5,34,11
